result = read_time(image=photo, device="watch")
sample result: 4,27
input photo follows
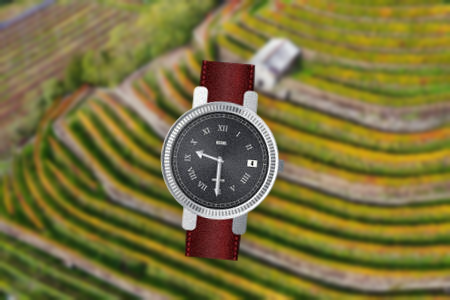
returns 9,30
